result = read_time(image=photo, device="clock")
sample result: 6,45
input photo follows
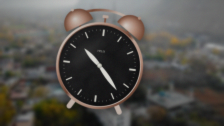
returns 10,23
